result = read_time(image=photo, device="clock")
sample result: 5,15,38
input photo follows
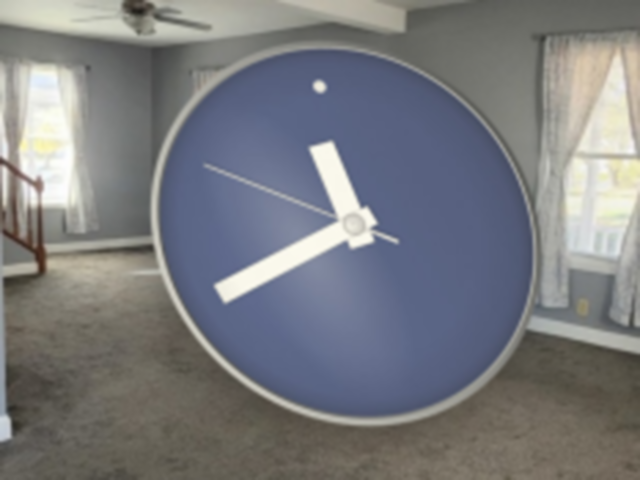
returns 11,41,50
